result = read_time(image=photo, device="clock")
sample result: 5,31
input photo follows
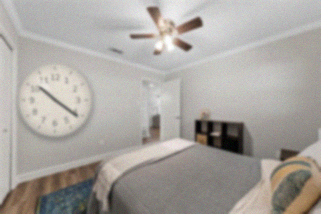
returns 10,21
